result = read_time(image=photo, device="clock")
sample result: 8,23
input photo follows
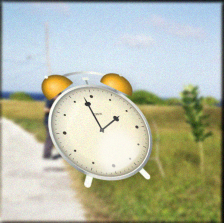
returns 1,58
